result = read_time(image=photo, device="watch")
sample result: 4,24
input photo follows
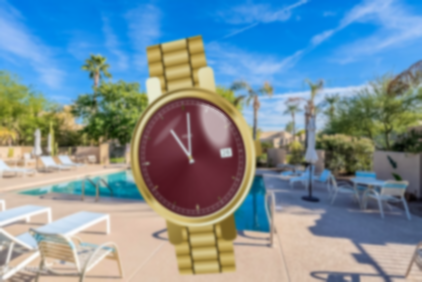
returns 11,01
